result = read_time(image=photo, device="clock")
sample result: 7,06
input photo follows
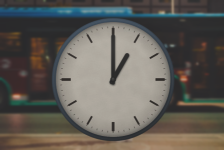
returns 1,00
